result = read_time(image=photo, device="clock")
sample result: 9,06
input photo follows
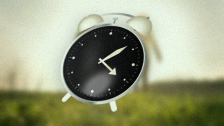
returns 4,08
